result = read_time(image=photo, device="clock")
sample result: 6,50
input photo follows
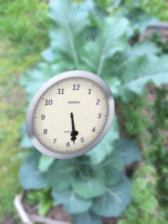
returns 5,28
